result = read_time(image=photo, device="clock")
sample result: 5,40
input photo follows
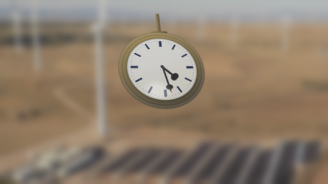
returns 4,28
